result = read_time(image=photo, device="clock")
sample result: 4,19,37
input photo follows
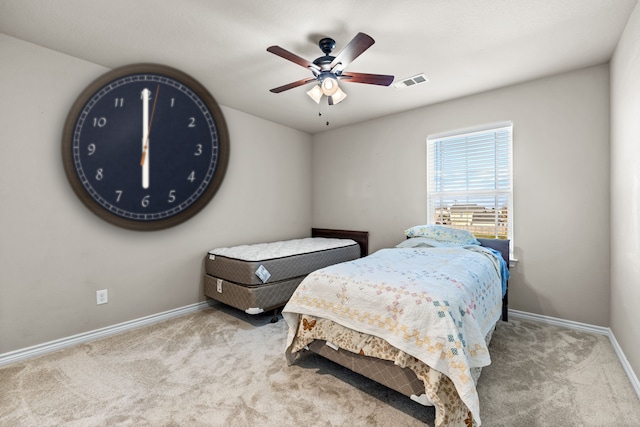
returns 6,00,02
